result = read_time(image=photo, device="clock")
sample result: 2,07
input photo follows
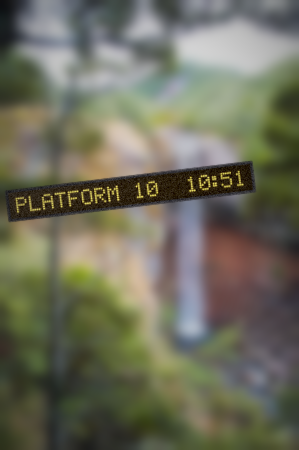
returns 10,51
